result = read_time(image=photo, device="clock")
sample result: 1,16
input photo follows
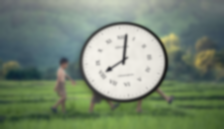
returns 8,02
